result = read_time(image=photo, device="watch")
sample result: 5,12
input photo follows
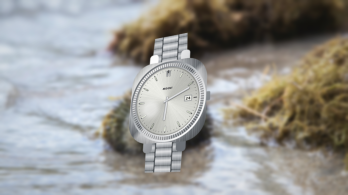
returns 6,11
